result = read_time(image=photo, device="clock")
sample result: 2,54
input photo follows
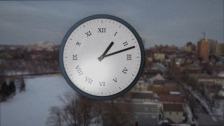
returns 1,12
